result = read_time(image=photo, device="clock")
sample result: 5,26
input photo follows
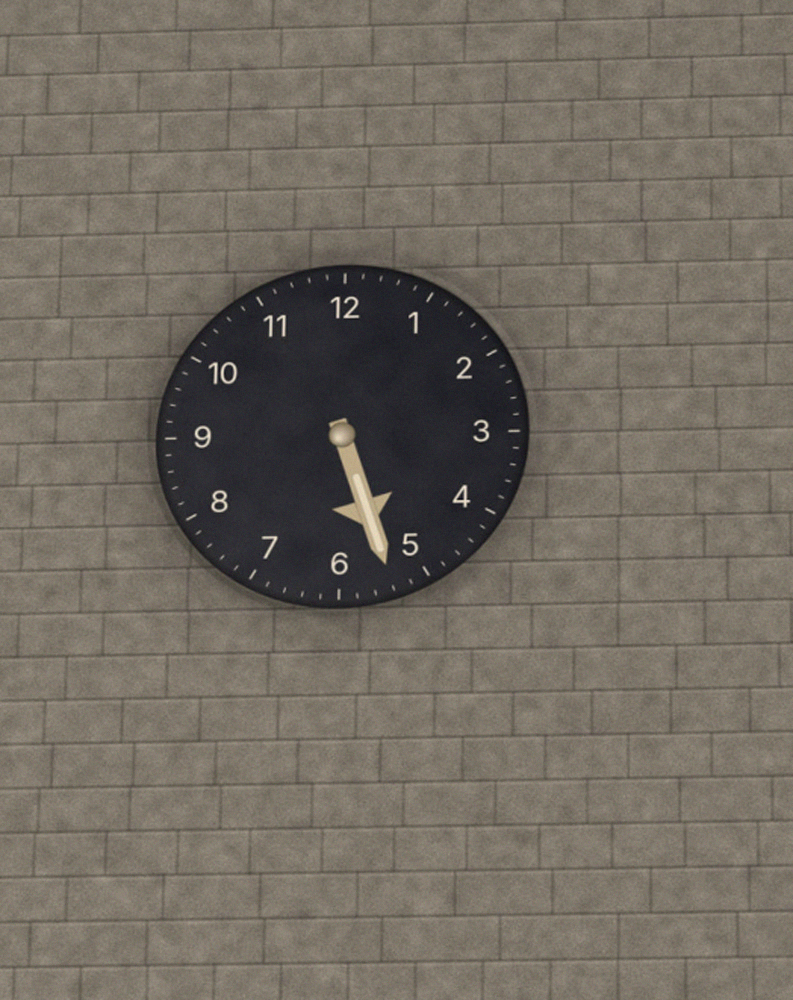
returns 5,27
